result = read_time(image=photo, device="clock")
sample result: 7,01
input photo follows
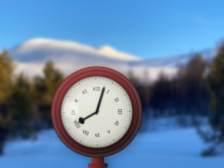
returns 8,03
